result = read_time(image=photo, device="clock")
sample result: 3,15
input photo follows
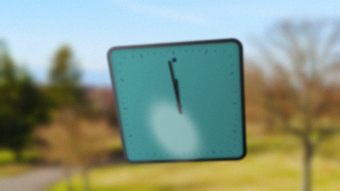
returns 11,59
